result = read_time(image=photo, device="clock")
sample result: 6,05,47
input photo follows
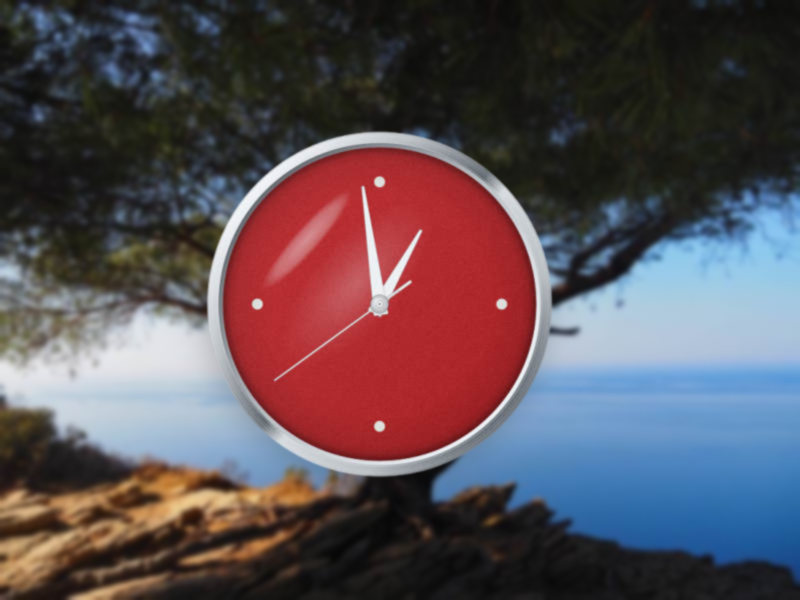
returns 12,58,39
